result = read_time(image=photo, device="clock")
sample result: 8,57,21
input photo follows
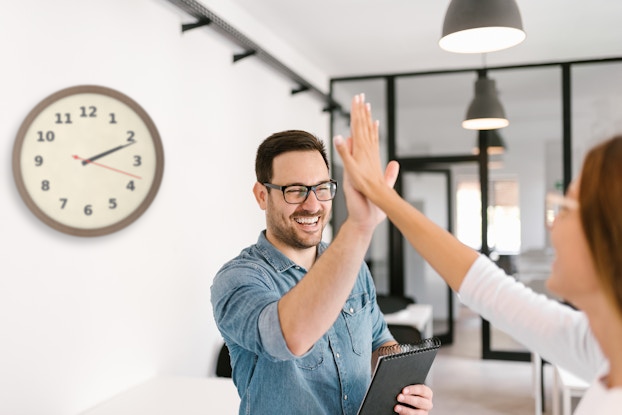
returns 2,11,18
